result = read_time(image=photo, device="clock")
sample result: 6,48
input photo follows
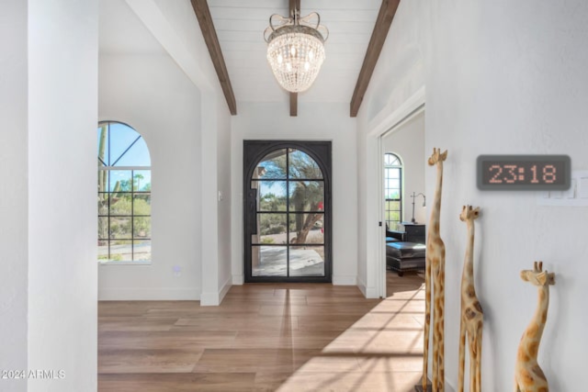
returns 23,18
